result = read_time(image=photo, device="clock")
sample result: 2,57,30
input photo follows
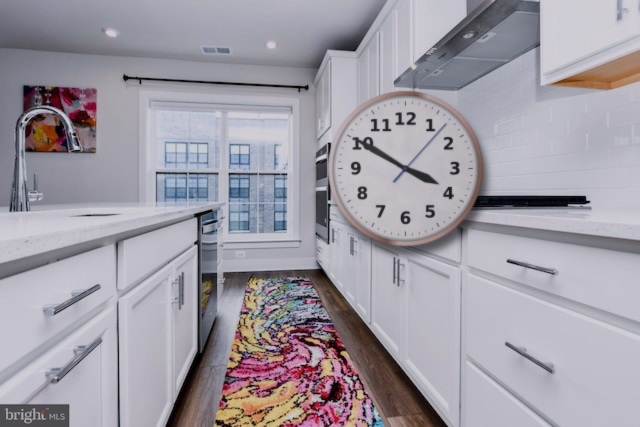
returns 3,50,07
